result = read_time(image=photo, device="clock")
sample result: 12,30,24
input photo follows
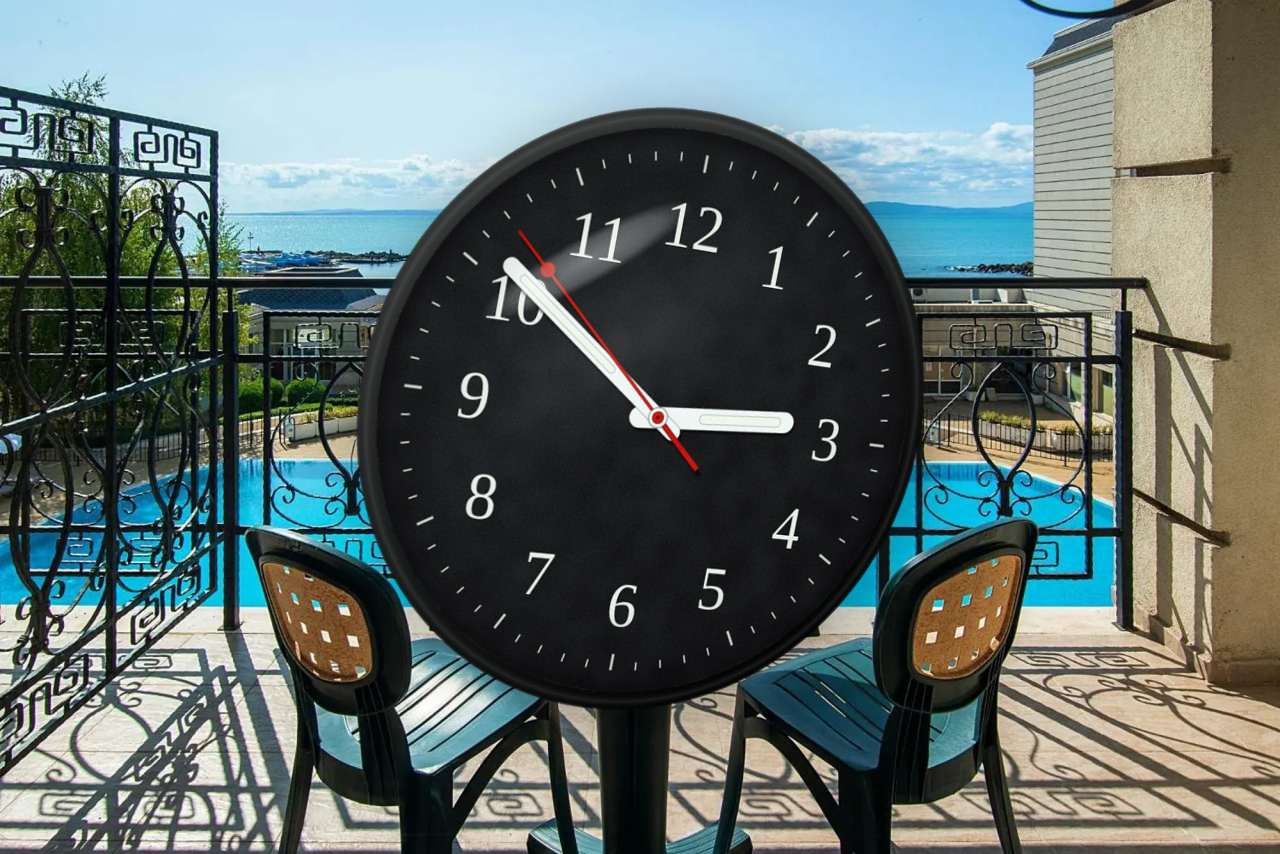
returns 2,50,52
